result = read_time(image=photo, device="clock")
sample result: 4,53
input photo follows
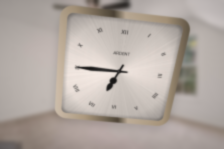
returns 6,45
